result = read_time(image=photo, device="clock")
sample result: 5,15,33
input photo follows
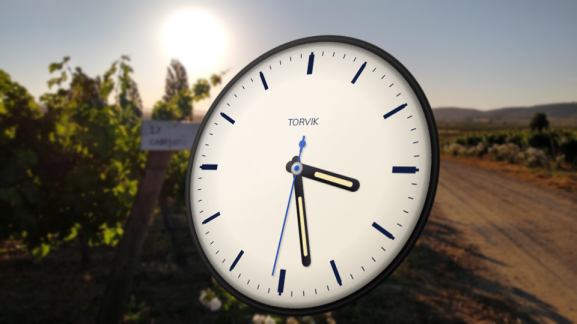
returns 3,27,31
